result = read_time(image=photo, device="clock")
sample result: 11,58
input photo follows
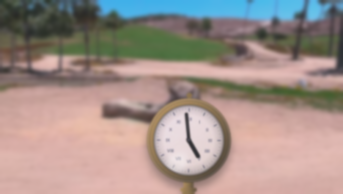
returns 4,59
